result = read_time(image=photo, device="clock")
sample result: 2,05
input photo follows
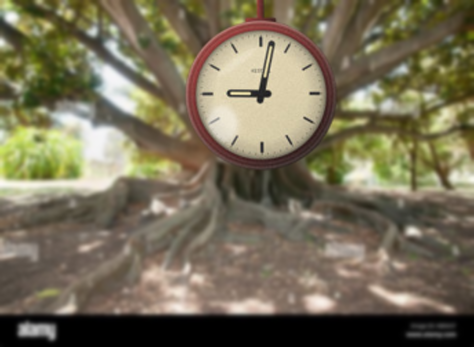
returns 9,02
